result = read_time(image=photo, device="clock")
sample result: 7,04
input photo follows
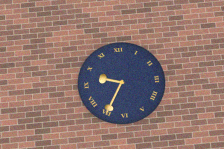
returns 9,35
